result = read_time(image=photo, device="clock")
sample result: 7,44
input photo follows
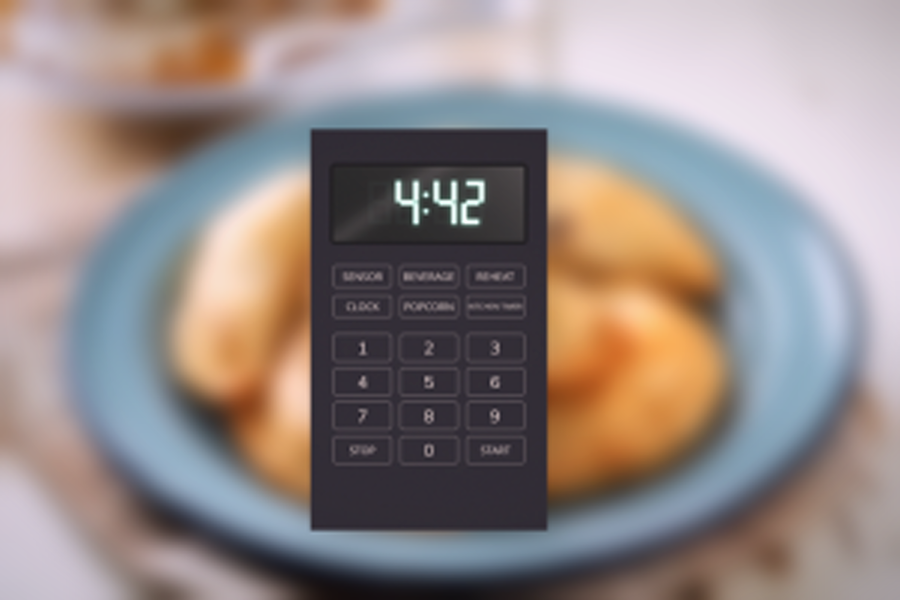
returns 4,42
